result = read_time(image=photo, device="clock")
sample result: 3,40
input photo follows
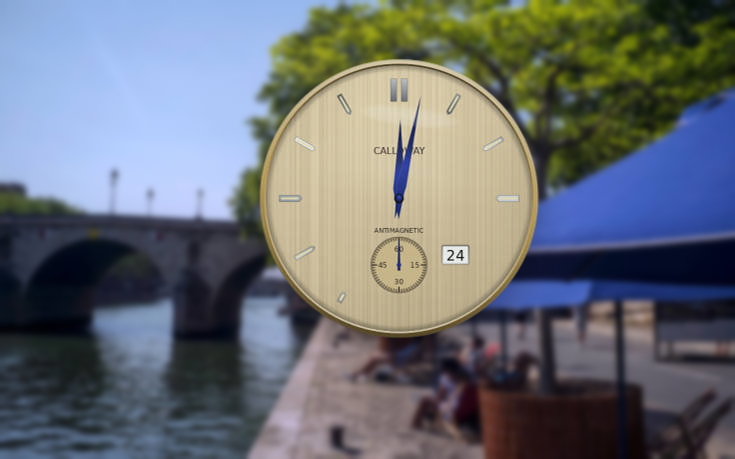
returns 12,02
